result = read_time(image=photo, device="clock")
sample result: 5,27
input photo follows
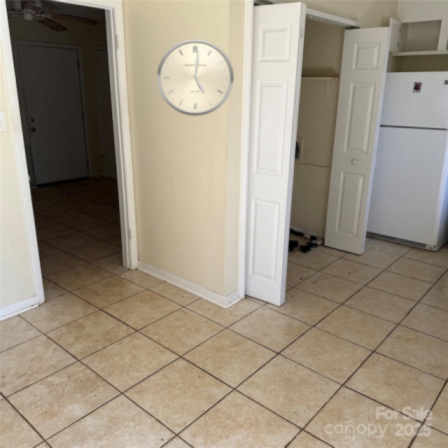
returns 5,01
